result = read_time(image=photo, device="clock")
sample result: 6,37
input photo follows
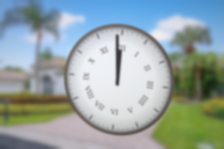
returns 11,59
